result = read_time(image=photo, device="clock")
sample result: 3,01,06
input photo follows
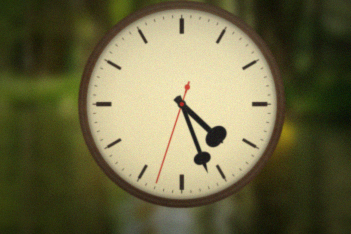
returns 4,26,33
